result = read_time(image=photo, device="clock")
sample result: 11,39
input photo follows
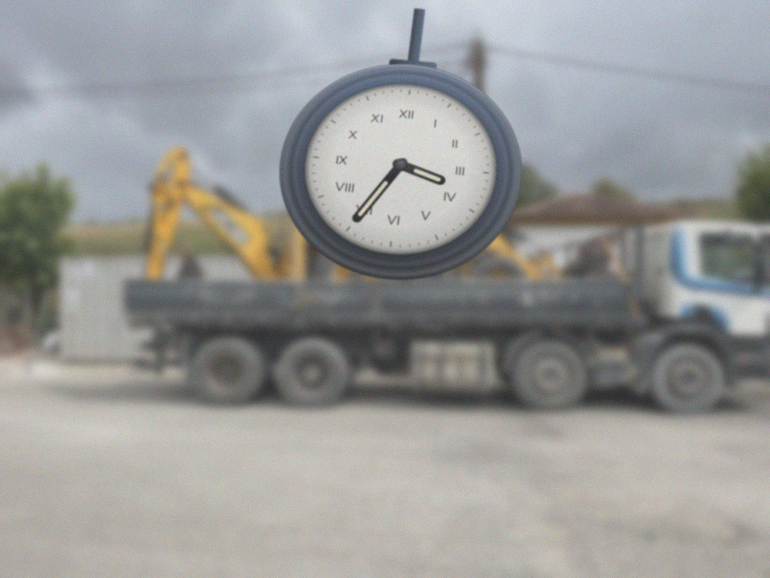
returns 3,35
